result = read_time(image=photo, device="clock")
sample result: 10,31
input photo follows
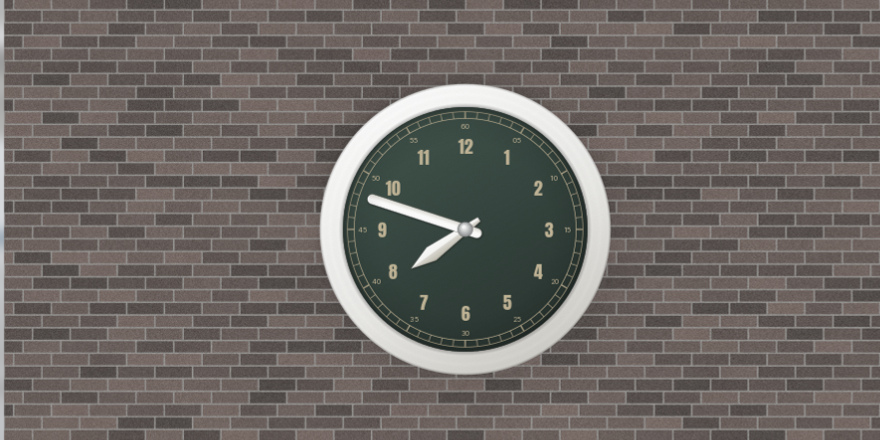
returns 7,48
